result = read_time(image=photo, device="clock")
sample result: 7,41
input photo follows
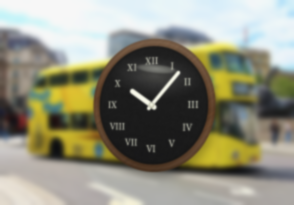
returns 10,07
